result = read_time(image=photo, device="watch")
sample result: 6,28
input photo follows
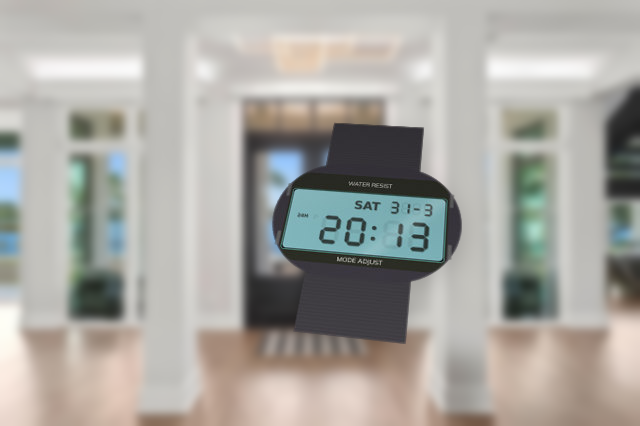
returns 20,13
